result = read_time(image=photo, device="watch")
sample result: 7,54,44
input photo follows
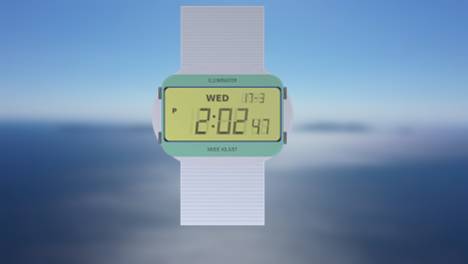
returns 2,02,47
